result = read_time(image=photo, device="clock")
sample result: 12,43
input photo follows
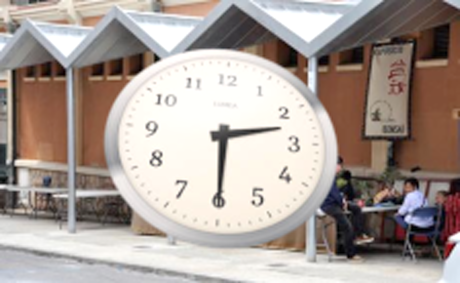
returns 2,30
